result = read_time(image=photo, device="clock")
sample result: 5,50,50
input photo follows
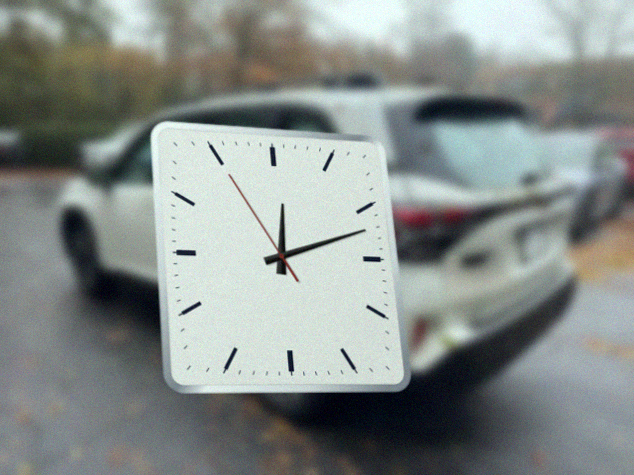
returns 12,11,55
